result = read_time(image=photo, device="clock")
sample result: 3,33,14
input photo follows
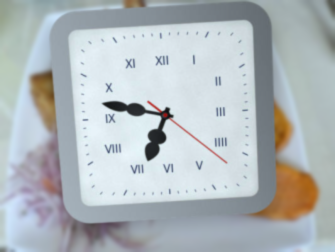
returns 6,47,22
